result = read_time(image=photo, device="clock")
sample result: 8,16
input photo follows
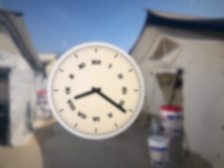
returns 8,21
